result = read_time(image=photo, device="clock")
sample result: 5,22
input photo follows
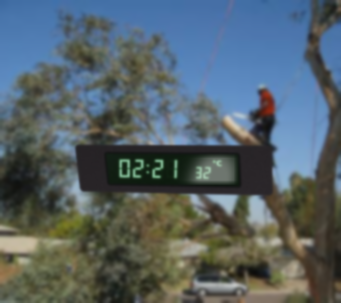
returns 2,21
